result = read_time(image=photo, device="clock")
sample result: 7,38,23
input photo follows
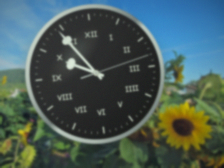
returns 9,54,13
